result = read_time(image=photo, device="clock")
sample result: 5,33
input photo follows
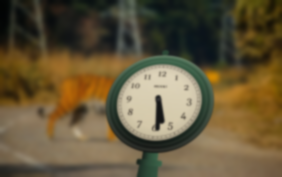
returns 5,29
